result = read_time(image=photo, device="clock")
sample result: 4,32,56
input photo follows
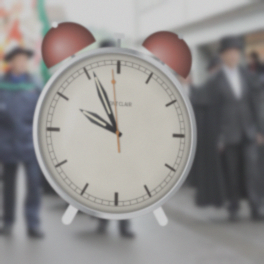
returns 9,55,59
